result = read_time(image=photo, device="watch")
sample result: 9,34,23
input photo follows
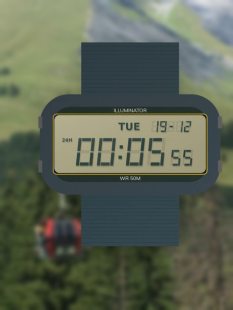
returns 0,05,55
